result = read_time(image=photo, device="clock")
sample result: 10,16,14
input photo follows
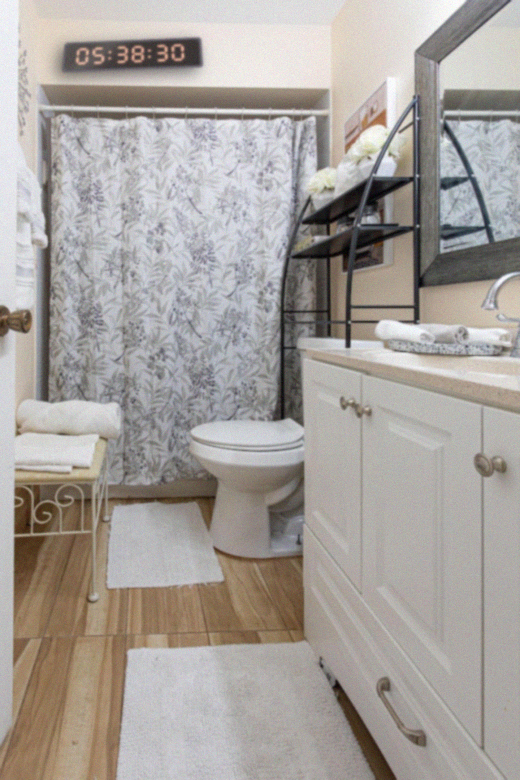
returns 5,38,30
